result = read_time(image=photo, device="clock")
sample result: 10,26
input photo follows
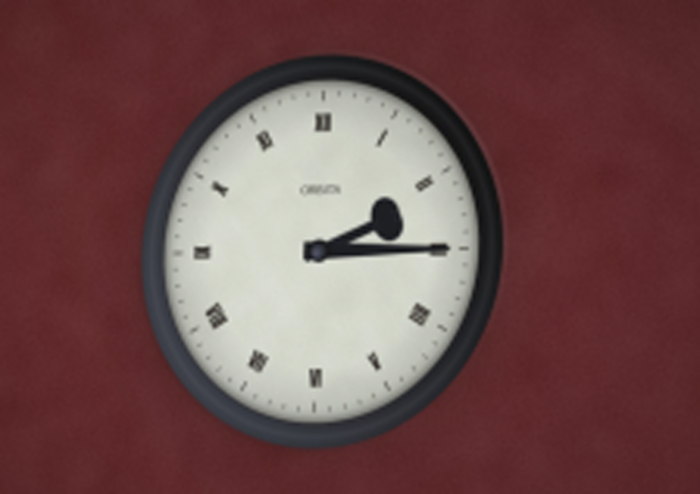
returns 2,15
